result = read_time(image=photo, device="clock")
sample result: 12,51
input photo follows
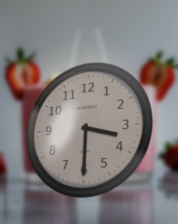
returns 3,30
